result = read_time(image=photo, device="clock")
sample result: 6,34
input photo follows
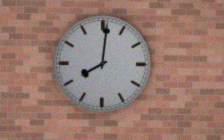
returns 8,01
